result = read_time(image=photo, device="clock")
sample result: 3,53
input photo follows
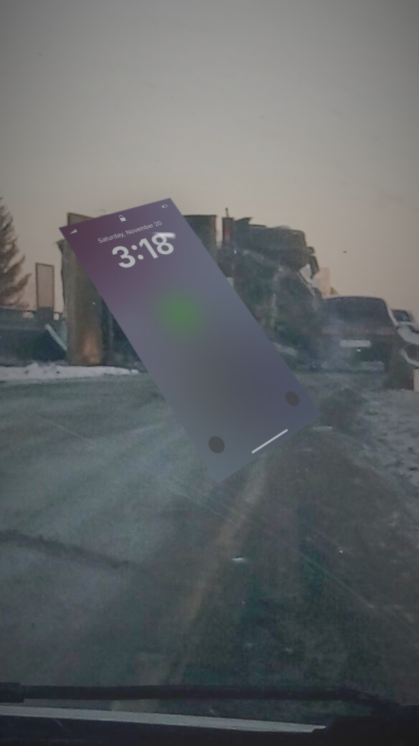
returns 3,18
